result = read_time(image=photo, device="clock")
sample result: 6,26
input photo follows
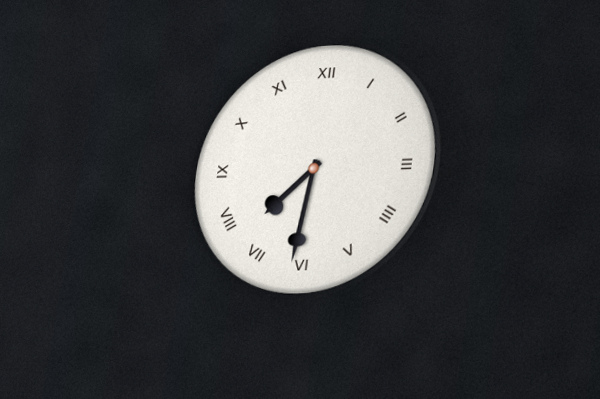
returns 7,31
